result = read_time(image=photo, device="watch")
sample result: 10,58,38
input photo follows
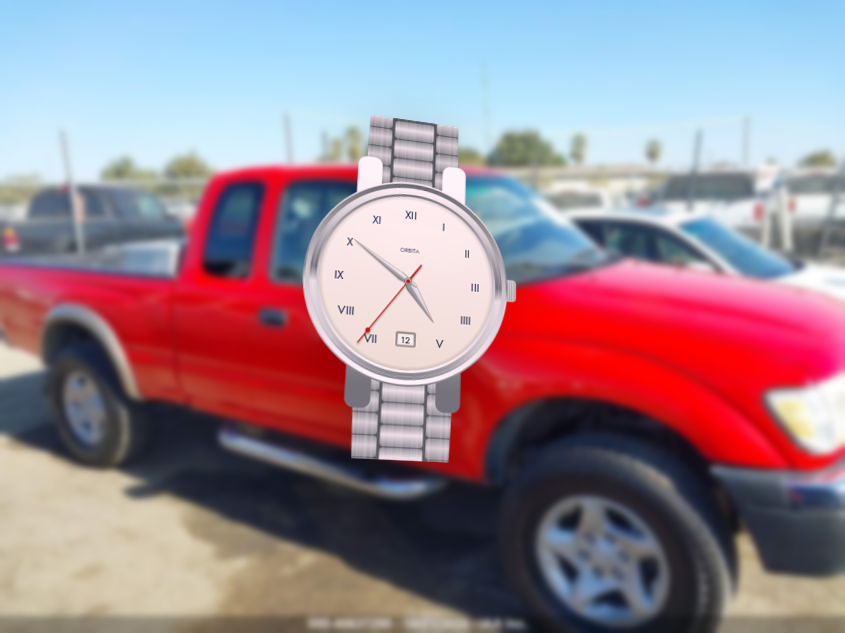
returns 4,50,36
